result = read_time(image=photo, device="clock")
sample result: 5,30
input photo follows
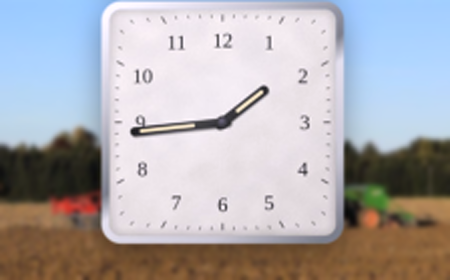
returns 1,44
